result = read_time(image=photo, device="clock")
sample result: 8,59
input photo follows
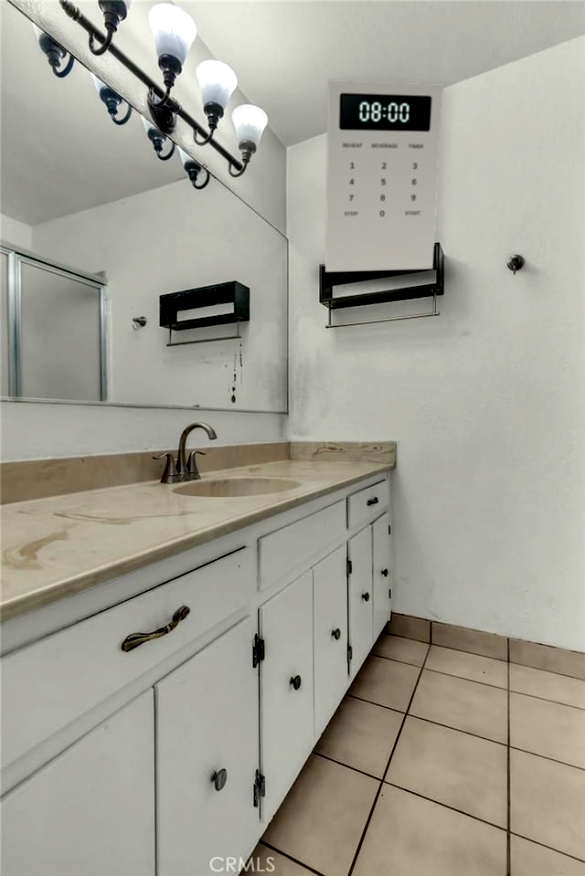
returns 8,00
